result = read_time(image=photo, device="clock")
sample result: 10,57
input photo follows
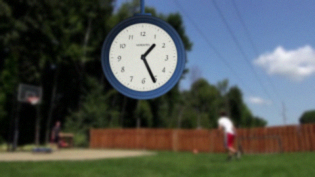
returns 1,26
